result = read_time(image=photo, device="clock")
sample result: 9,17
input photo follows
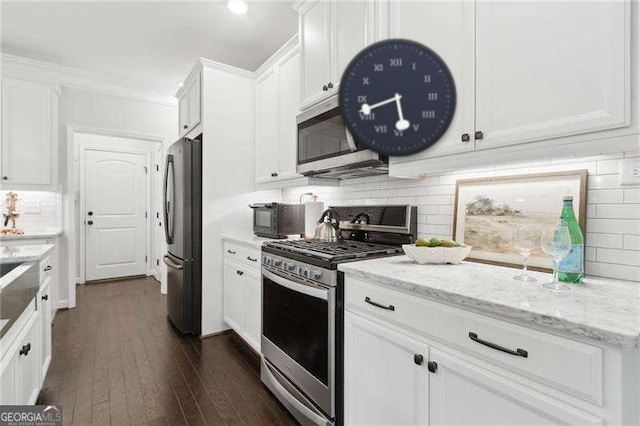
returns 5,42
